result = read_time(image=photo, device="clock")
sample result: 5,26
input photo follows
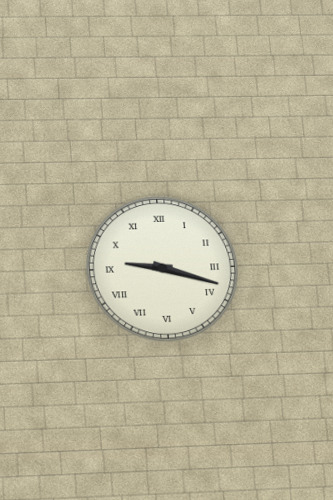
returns 9,18
